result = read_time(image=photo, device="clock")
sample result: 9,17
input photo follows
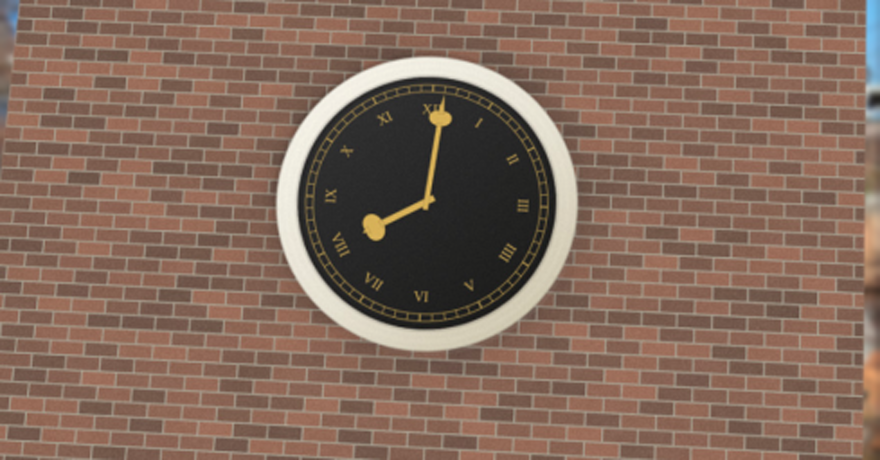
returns 8,01
